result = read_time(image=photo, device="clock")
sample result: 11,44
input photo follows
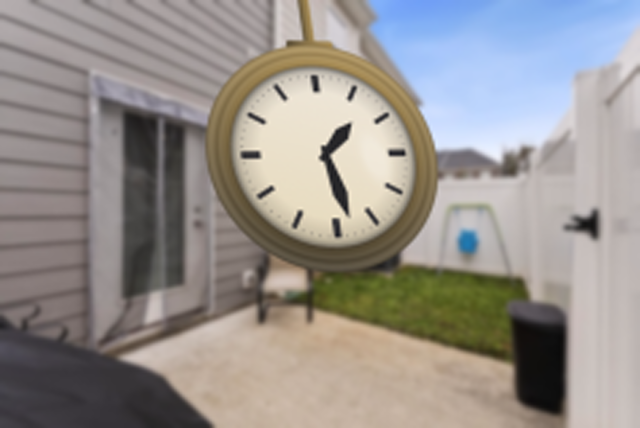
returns 1,28
